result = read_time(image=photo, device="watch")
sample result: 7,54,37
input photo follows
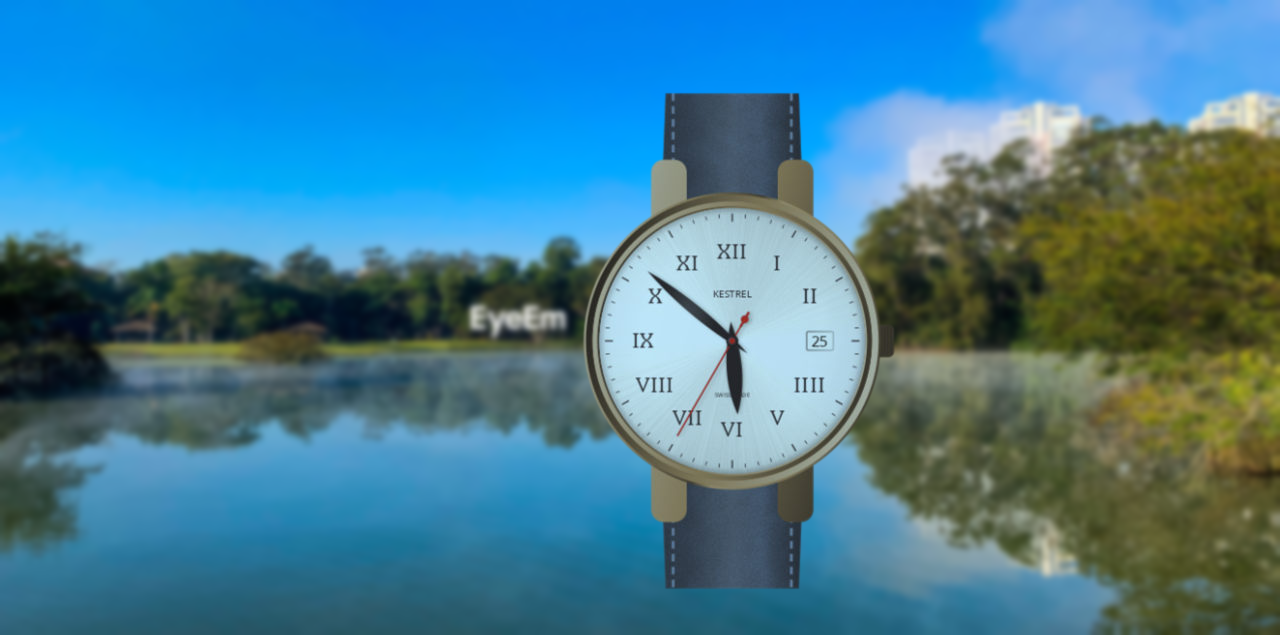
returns 5,51,35
